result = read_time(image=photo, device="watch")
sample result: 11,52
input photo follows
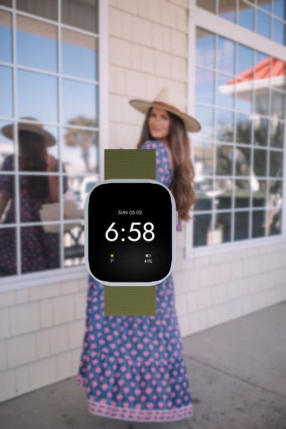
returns 6,58
